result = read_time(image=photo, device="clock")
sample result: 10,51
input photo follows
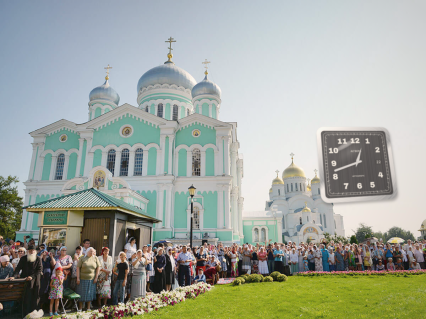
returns 12,42
